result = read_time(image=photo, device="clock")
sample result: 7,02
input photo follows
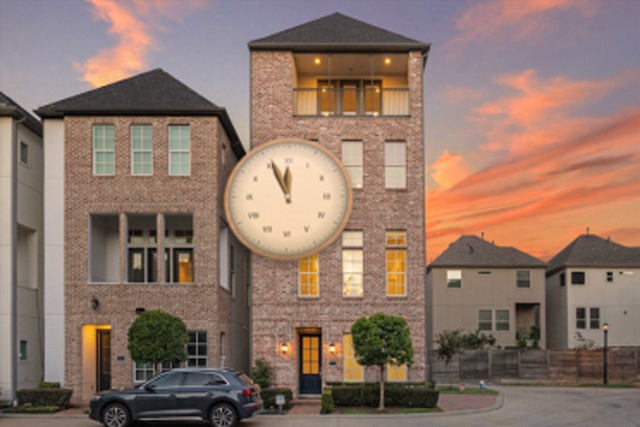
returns 11,56
